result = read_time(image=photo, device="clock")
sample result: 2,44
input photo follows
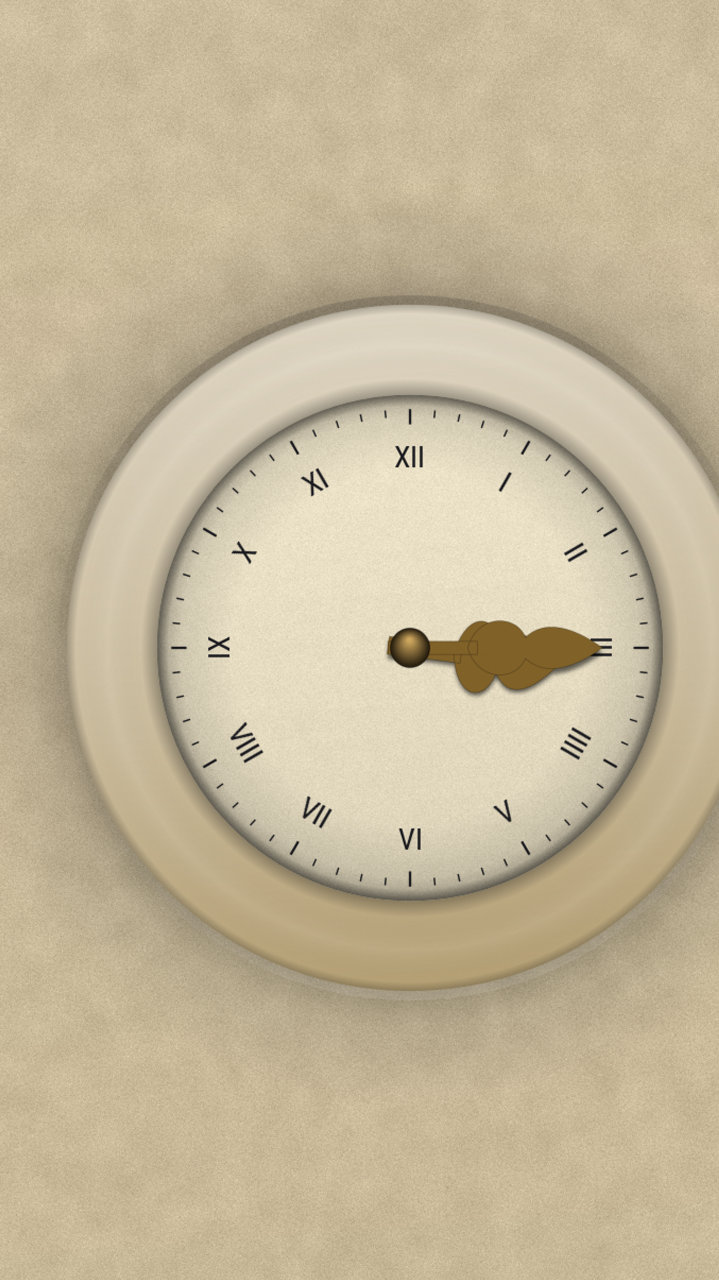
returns 3,15
